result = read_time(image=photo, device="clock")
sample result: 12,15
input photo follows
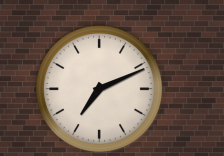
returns 7,11
